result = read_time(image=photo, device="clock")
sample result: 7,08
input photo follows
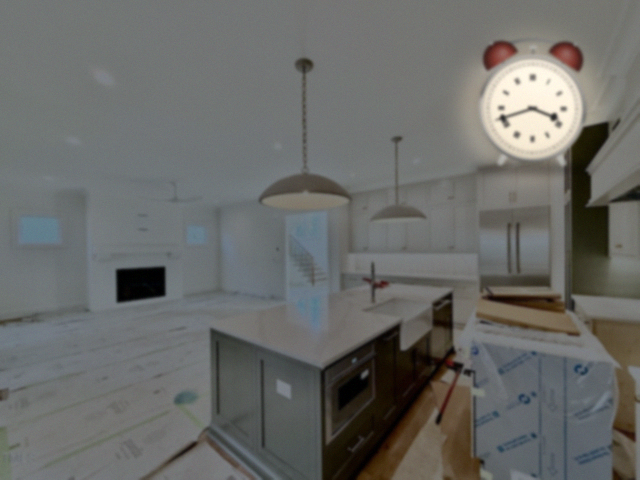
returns 3,42
